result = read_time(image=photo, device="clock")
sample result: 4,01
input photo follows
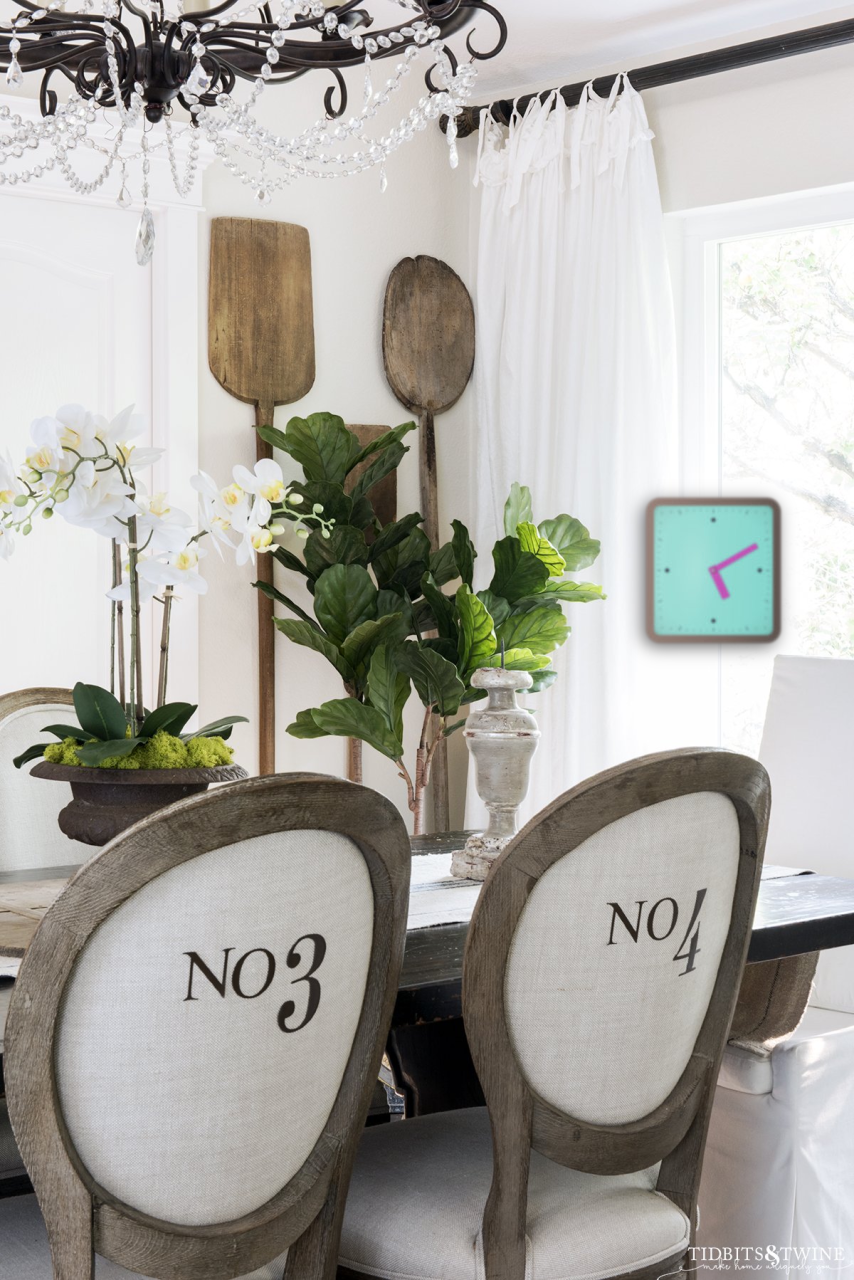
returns 5,10
